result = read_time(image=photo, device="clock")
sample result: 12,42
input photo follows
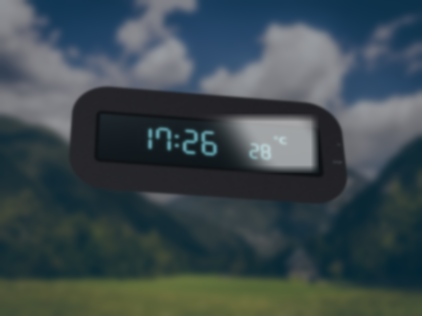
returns 17,26
